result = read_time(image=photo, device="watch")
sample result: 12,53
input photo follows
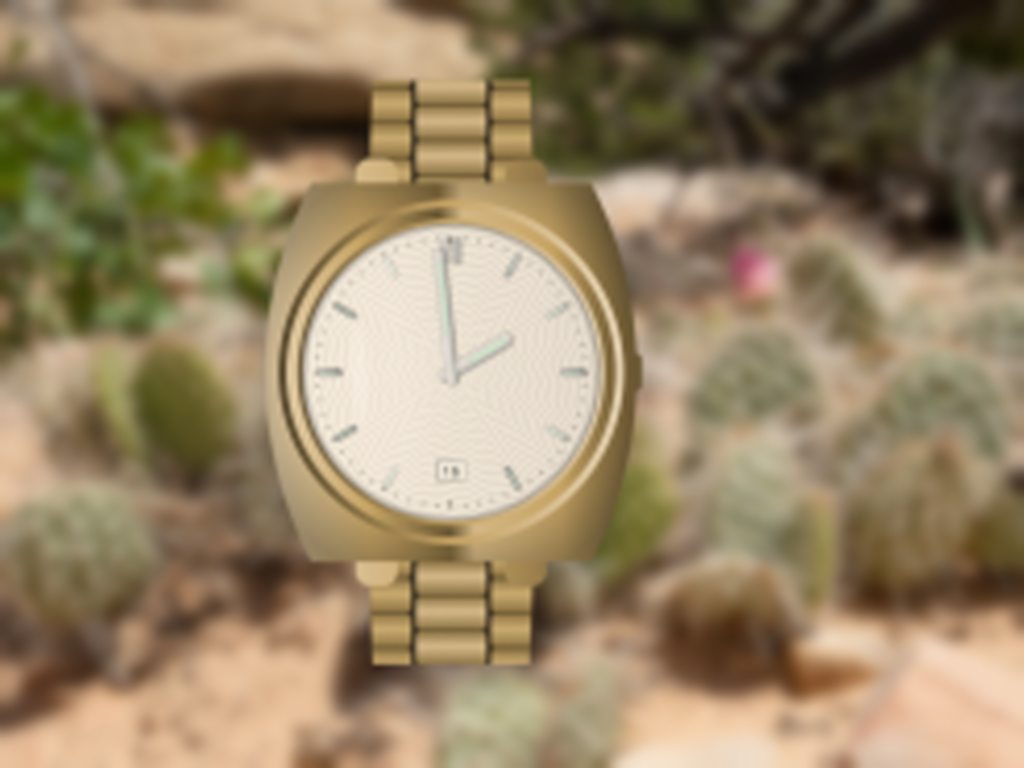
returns 1,59
